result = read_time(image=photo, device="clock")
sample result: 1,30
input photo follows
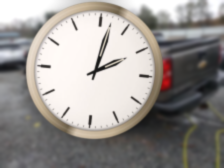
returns 2,02
